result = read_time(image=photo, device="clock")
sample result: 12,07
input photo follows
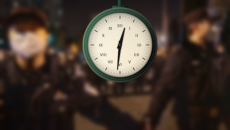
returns 12,31
